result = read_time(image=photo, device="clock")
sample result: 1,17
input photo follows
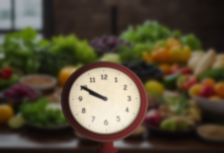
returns 9,50
